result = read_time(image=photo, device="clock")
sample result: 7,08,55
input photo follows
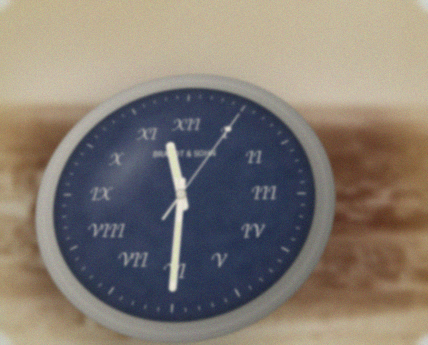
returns 11,30,05
